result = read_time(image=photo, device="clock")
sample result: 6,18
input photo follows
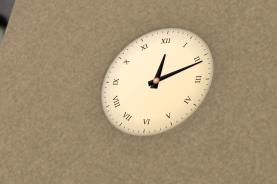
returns 12,11
